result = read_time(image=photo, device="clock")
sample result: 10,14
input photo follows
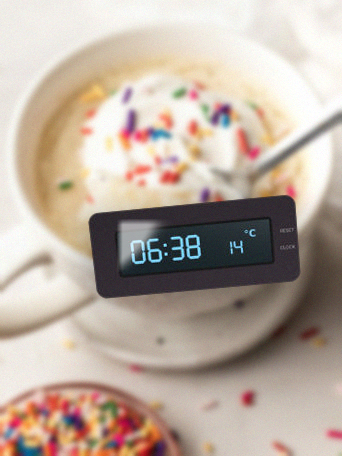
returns 6,38
